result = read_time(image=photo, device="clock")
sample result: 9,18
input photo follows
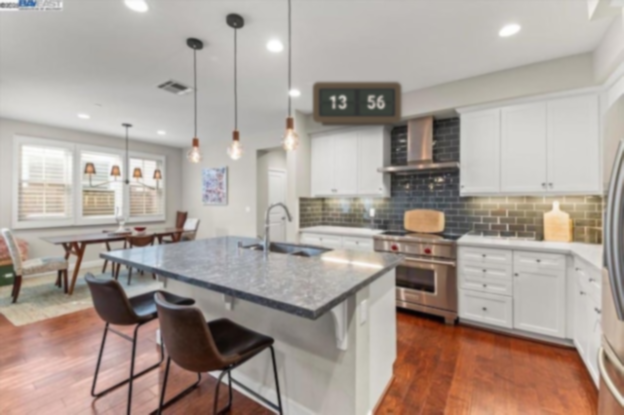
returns 13,56
